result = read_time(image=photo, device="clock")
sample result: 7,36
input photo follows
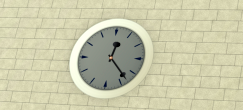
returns 12,23
